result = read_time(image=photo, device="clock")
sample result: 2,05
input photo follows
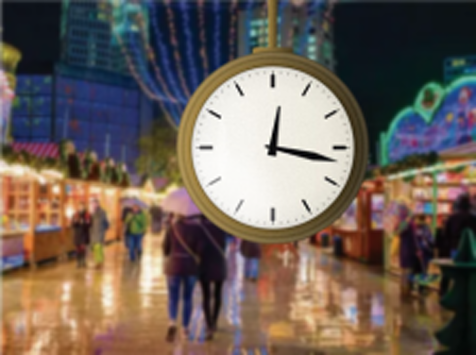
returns 12,17
